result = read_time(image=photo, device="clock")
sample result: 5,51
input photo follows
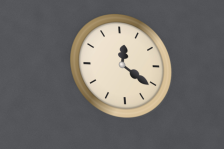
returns 12,21
